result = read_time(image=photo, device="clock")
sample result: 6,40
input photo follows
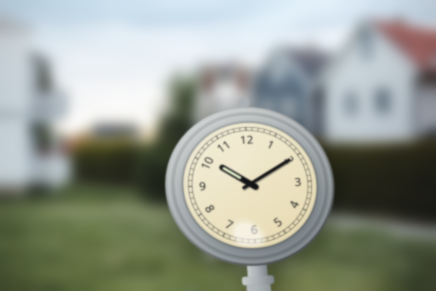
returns 10,10
